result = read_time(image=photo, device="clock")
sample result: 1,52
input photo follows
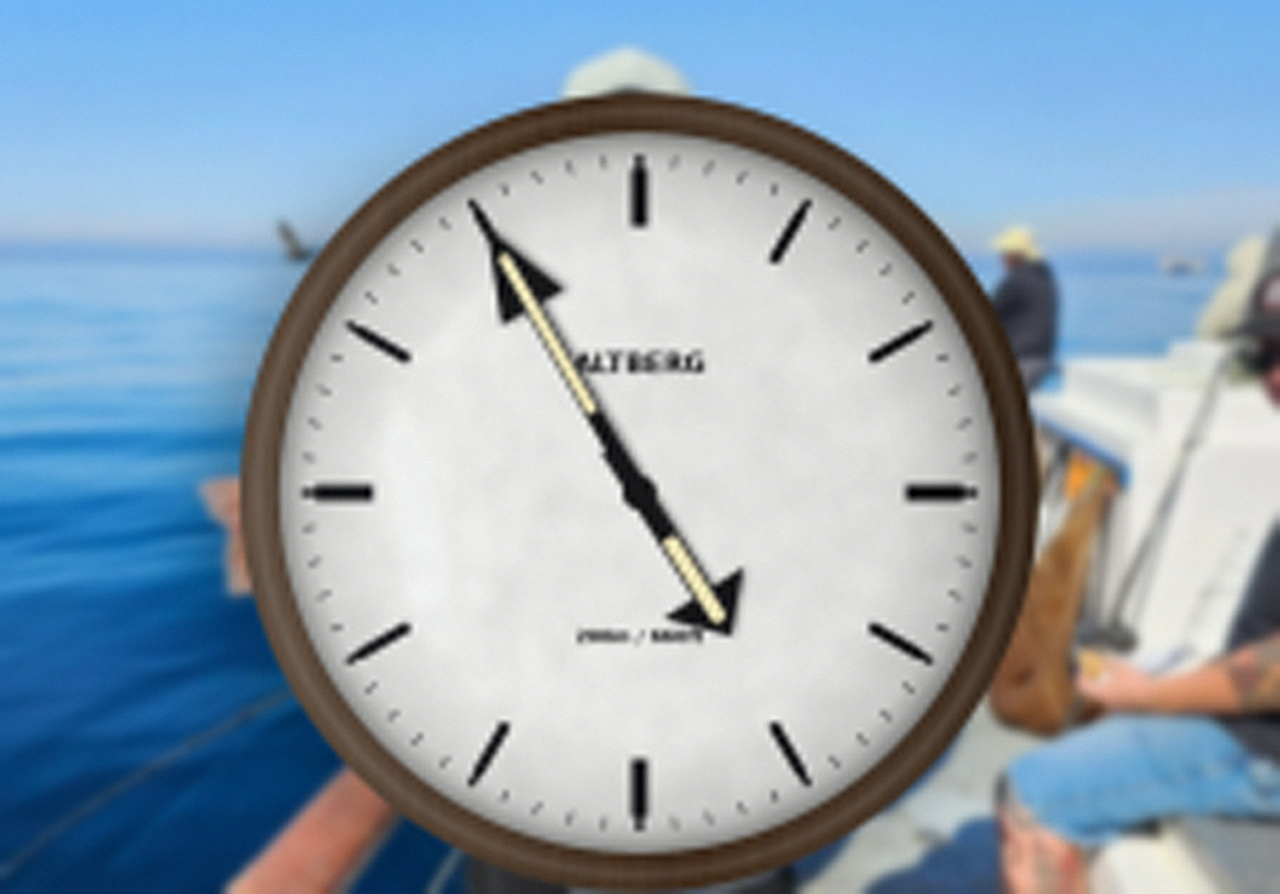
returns 4,55
